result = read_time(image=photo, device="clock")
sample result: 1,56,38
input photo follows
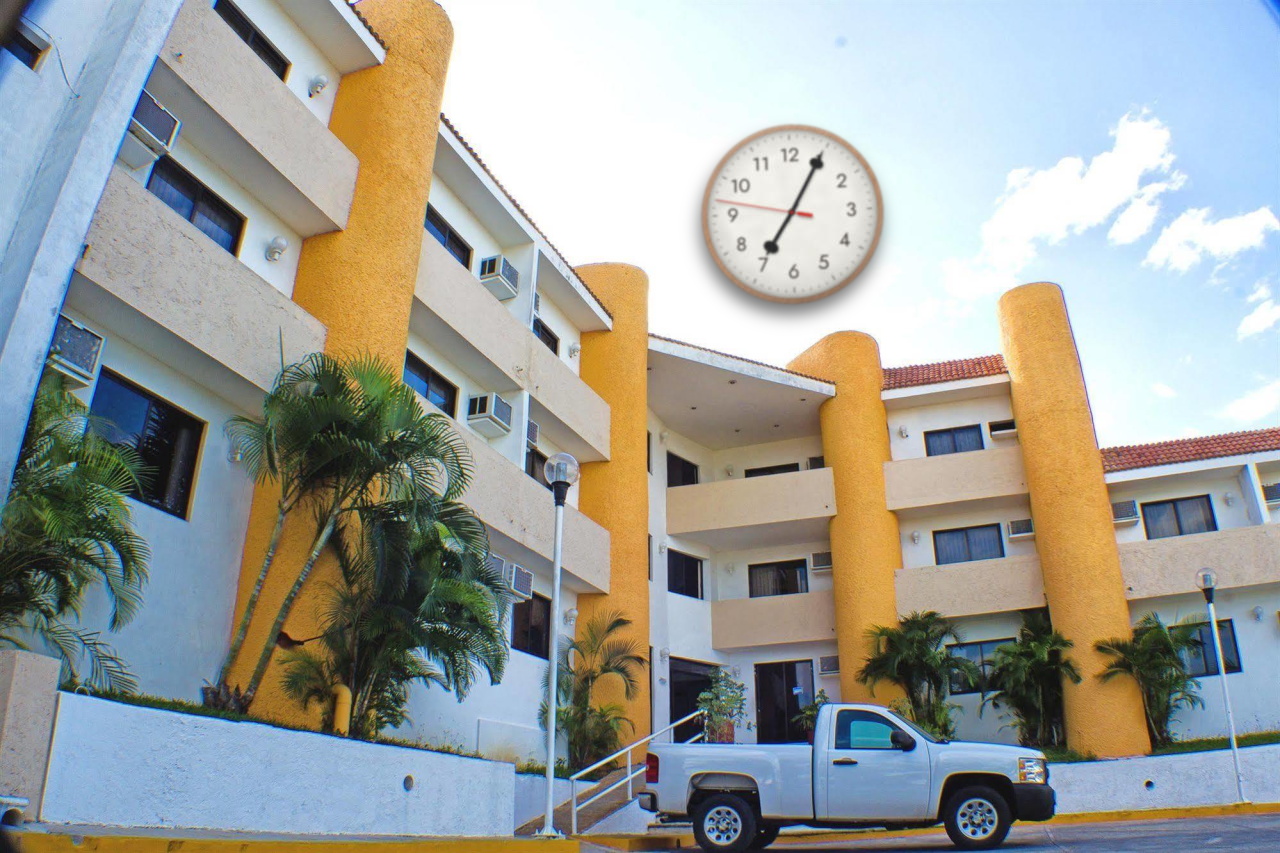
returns 7,04,47
